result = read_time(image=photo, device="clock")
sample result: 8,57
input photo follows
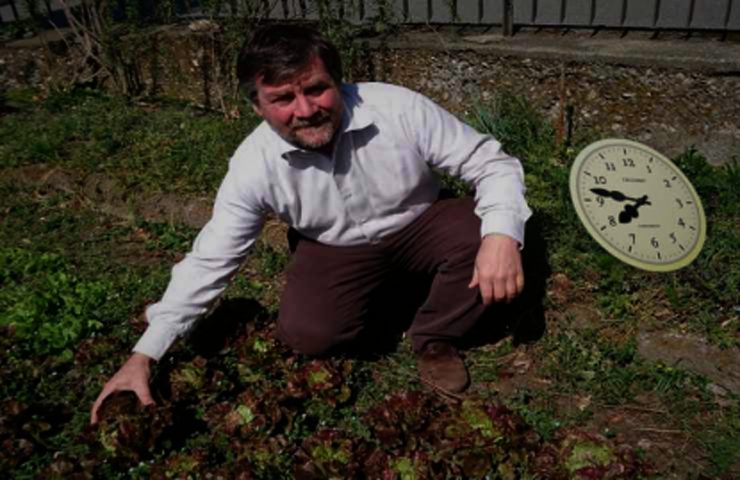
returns 7,47
